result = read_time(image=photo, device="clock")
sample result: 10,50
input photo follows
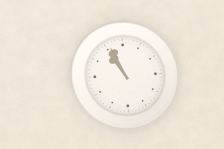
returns 10,56
